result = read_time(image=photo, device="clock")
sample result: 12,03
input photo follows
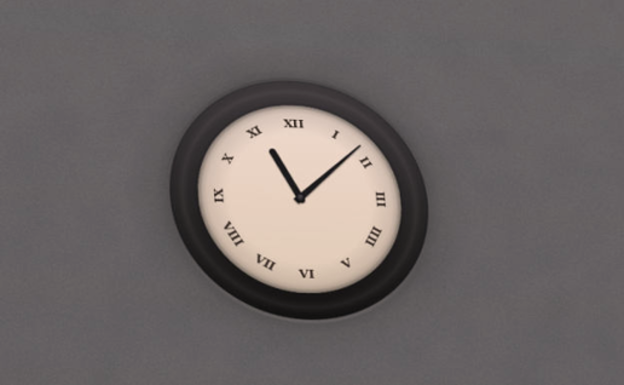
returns 11,08
